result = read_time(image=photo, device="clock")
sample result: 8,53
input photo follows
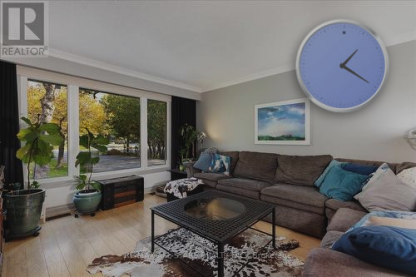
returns 1,20
